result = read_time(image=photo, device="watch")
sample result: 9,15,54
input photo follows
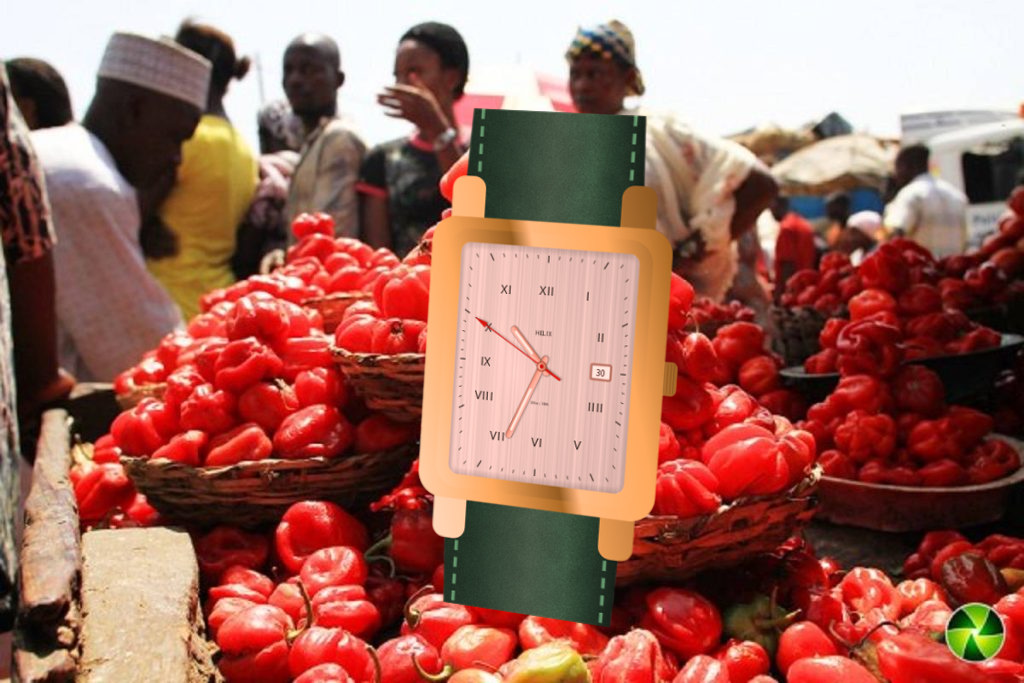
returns 10,33,50
